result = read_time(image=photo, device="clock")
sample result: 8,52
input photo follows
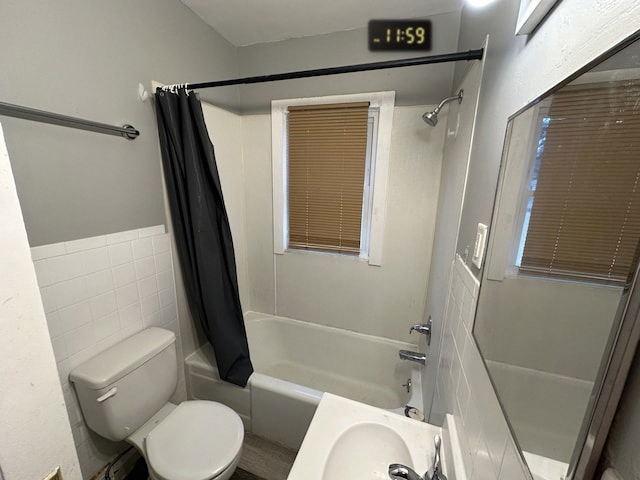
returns 11,59
